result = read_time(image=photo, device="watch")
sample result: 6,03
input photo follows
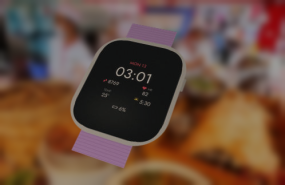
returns 3,01
